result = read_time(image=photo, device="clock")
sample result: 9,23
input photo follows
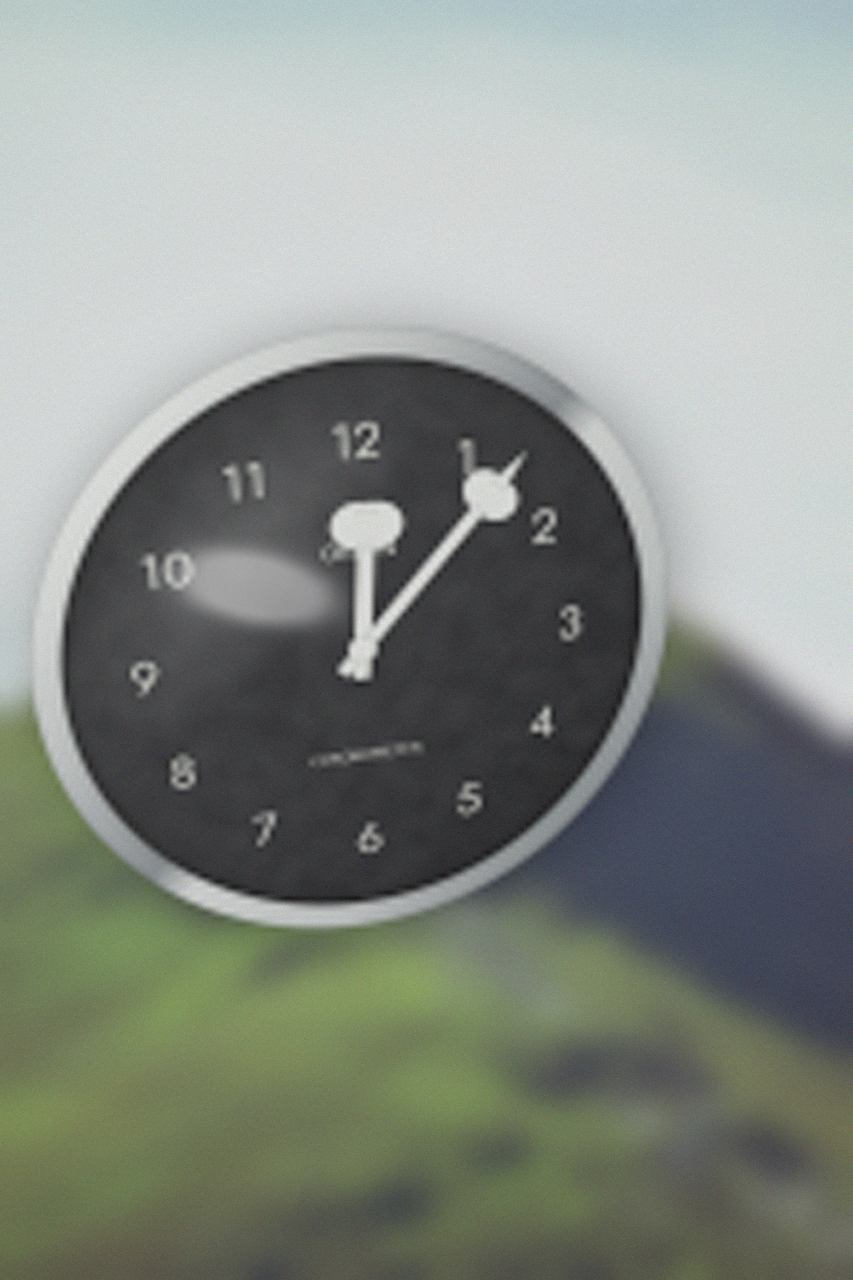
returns 12,07
